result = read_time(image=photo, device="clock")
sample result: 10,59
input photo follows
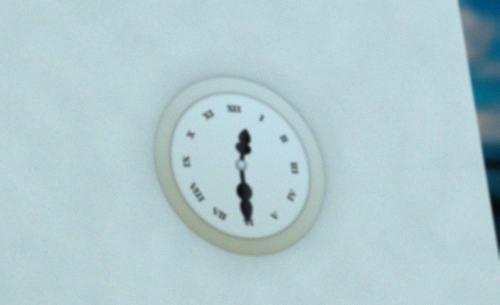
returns 12,30
